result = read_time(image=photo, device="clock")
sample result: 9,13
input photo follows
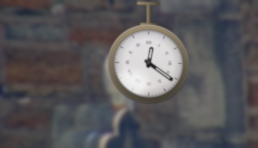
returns 12,21
